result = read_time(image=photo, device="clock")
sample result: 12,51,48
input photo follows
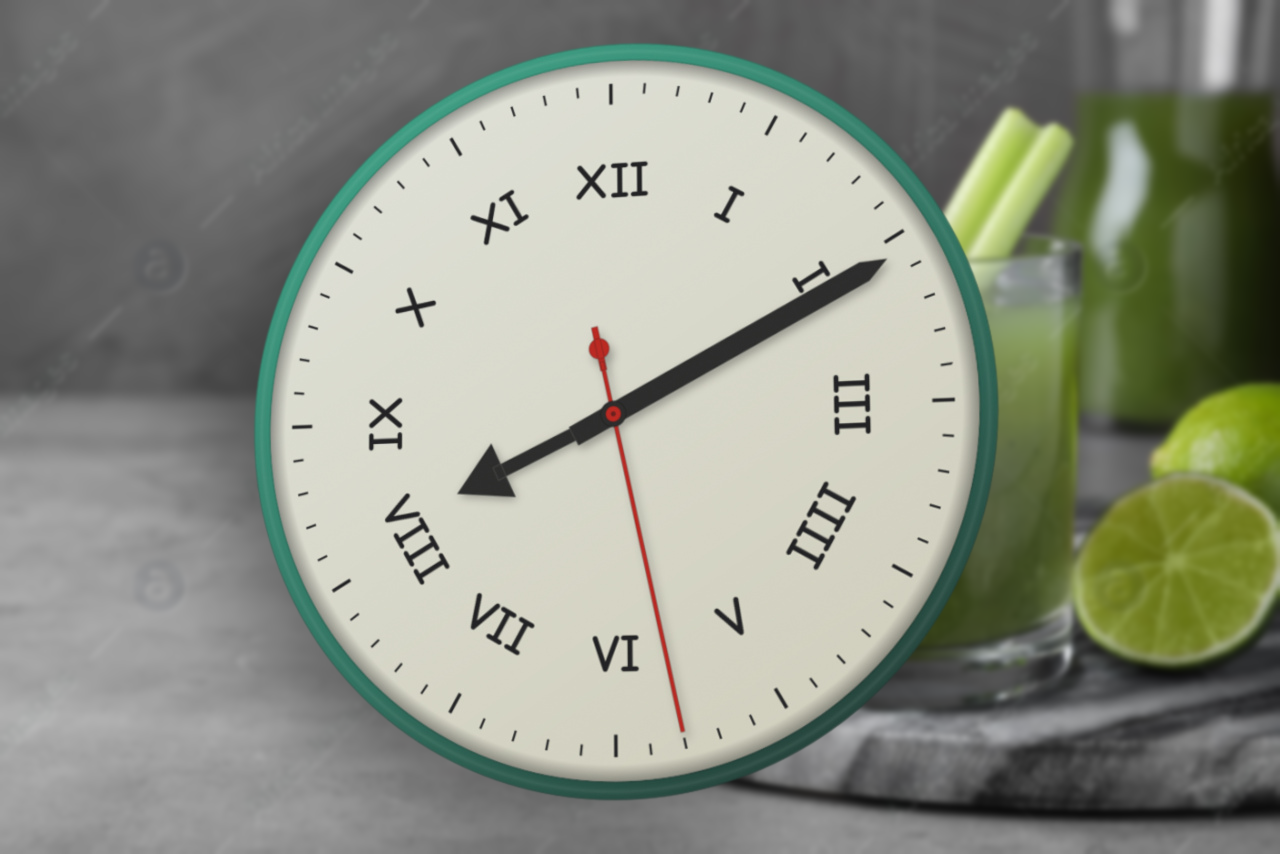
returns 8,10,28
